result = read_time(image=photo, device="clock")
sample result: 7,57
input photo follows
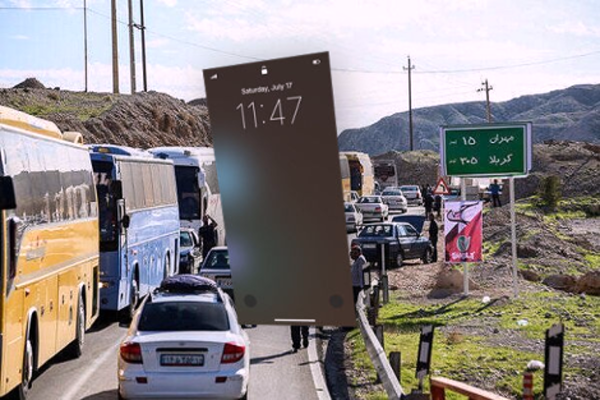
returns 11,47
